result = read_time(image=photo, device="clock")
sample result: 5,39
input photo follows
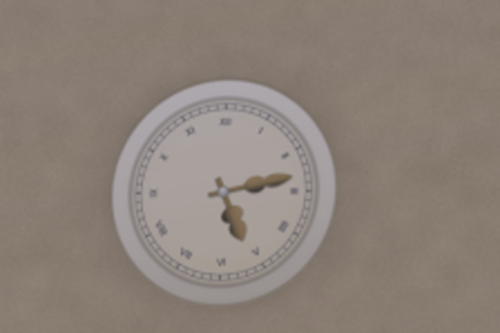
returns 5,13
